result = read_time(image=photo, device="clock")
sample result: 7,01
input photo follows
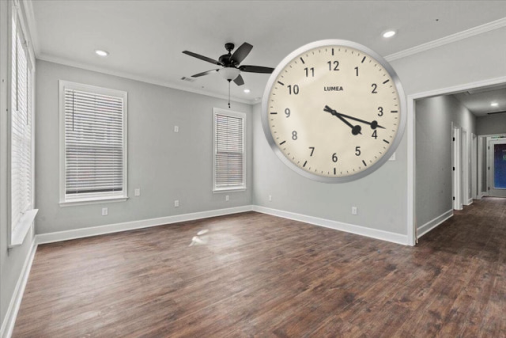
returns 4,18
